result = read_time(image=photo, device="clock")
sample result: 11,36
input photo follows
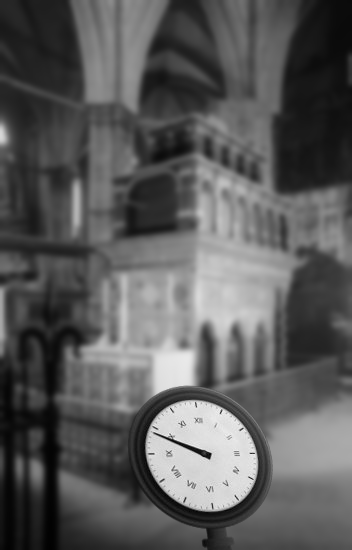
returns 9,49
